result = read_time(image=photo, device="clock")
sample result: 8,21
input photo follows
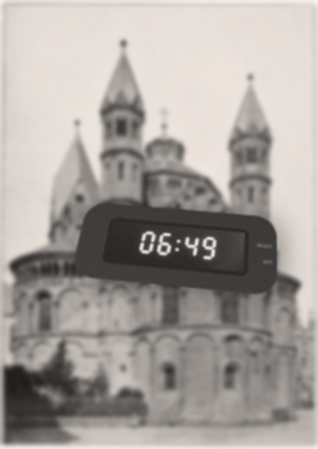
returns 6,49
